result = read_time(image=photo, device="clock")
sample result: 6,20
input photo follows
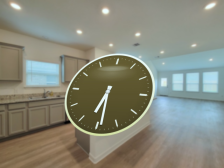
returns 6,29
